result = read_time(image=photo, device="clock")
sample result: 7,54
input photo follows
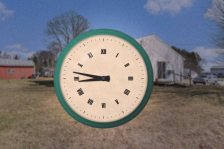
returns 8,47
